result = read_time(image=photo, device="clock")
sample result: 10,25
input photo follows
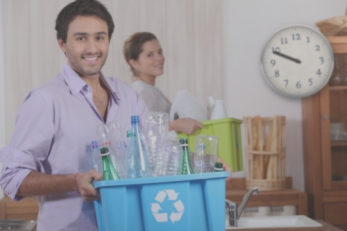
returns 9,49
